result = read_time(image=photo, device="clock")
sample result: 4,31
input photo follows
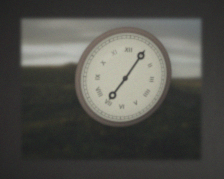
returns 7,05
